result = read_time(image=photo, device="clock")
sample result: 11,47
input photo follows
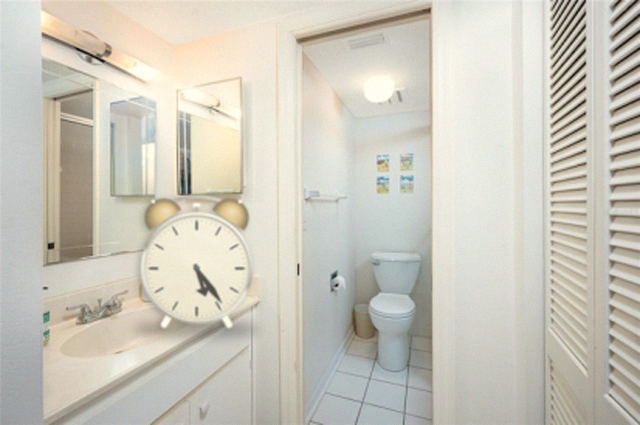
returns 5,24
